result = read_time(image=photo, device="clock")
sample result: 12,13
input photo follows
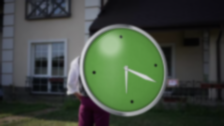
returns 6,20
